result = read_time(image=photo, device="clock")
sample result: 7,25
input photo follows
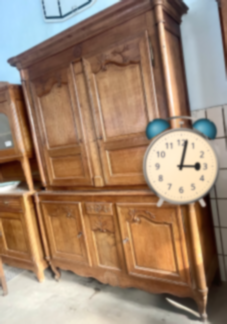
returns 3,02
